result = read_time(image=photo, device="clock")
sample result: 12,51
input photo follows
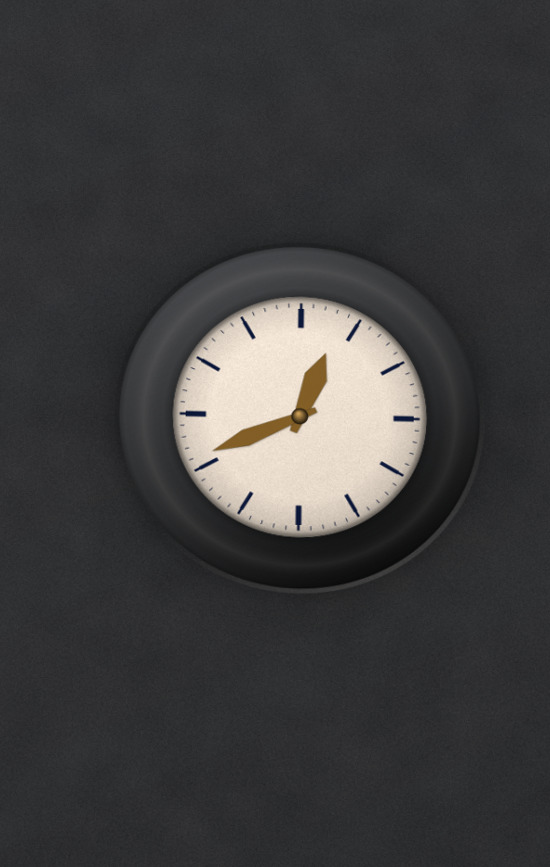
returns 12,41
